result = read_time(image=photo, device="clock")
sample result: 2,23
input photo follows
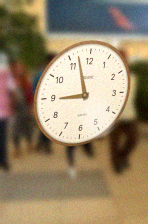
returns 8,57
